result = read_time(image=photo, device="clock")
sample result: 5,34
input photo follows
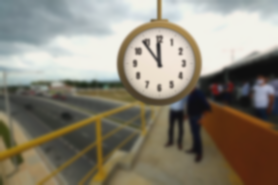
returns 11,54
